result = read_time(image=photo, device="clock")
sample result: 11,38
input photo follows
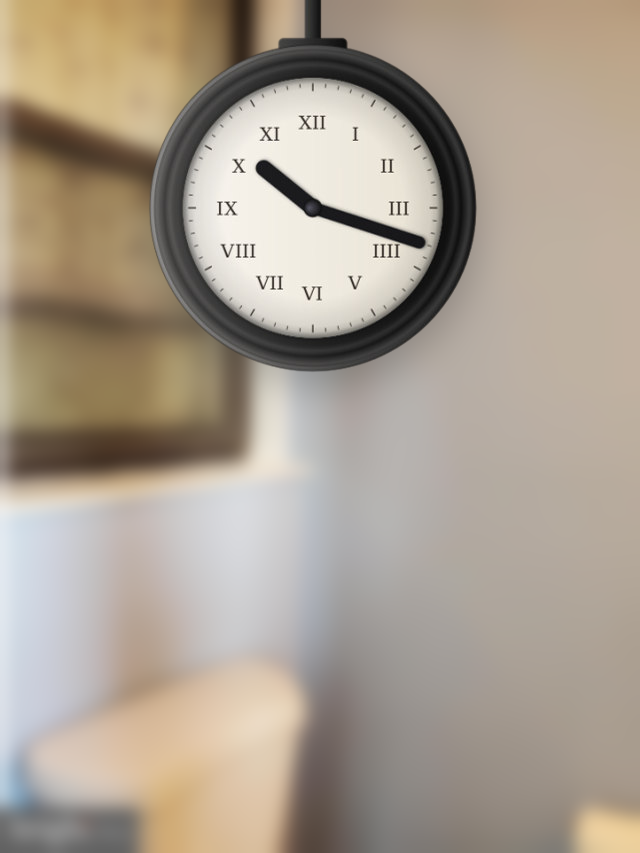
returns 10,18
